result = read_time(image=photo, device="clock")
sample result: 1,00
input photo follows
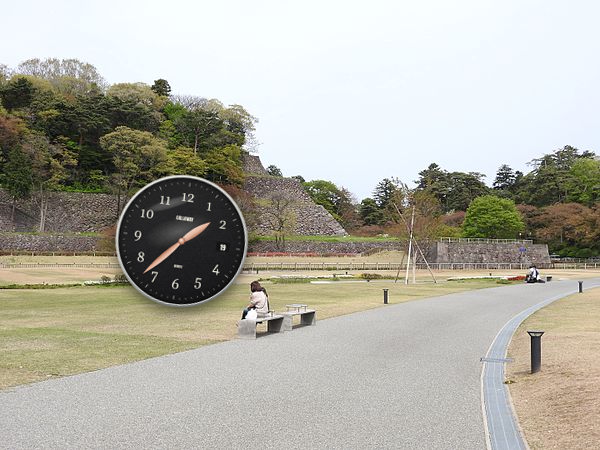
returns 1,37
